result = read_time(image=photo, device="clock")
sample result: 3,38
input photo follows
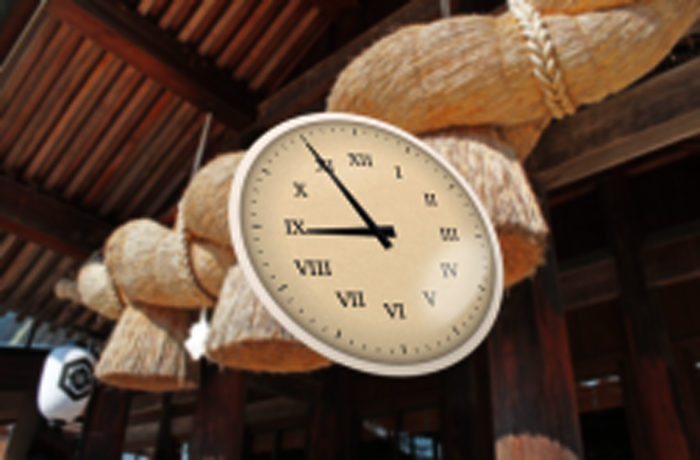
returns 8,55
